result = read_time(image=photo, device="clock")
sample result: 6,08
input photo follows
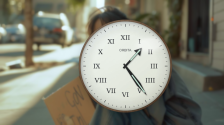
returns 1,24
